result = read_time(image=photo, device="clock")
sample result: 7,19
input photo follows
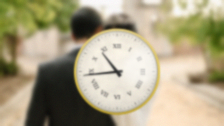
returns 10,44
